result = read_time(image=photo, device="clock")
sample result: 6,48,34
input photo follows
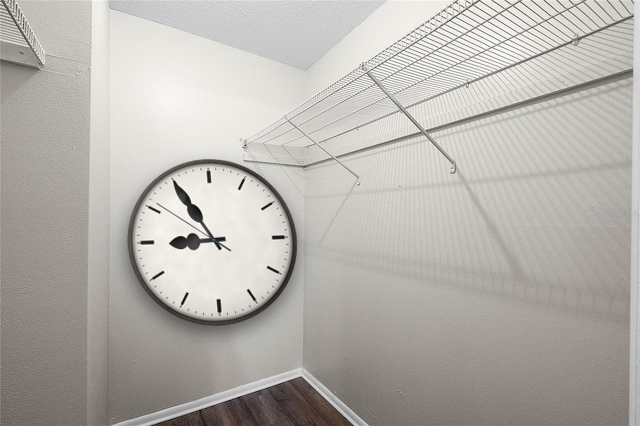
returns 8,54,51
